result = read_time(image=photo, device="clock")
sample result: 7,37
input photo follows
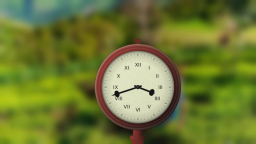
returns 3,42
